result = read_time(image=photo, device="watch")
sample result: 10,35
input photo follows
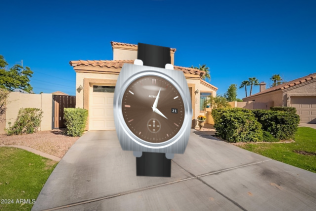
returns 4,03
